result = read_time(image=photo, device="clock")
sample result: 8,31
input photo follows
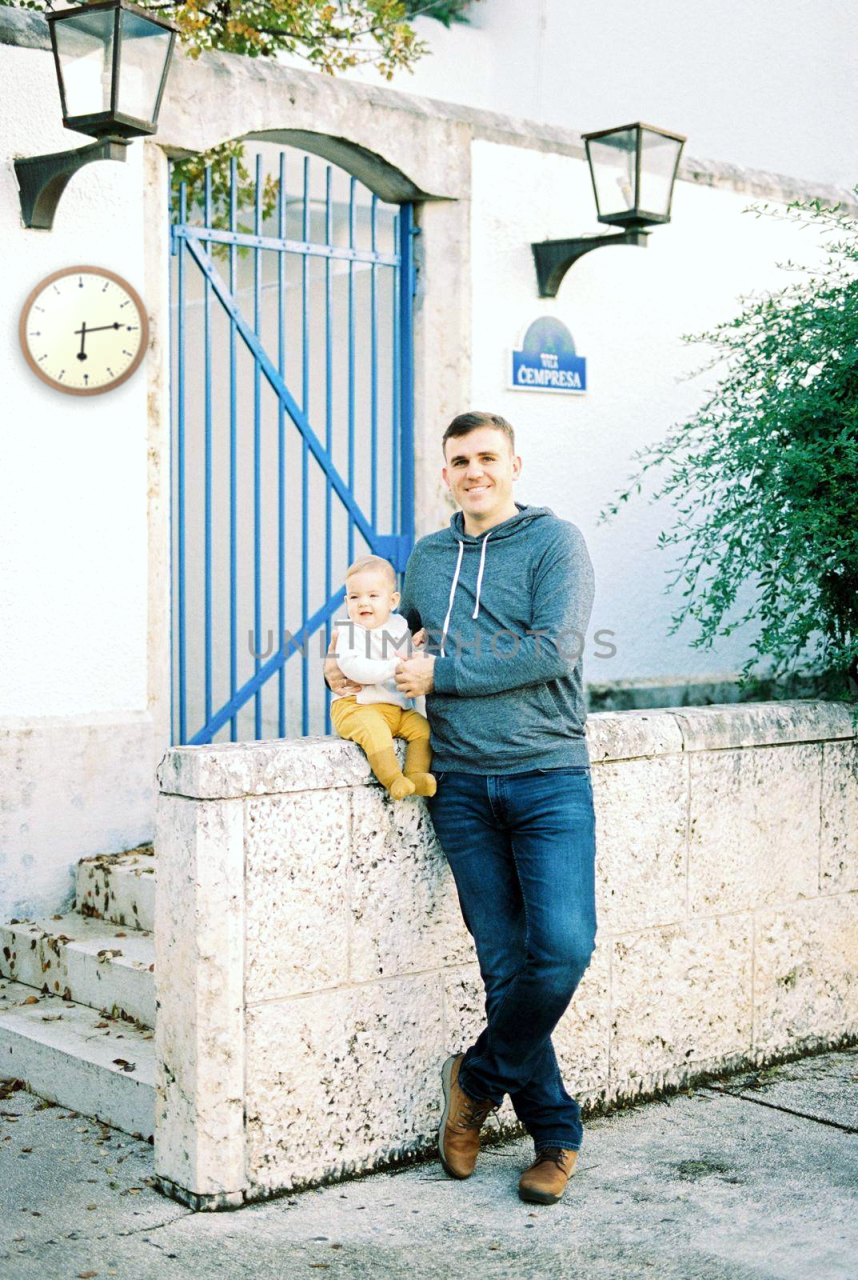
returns 6,14
